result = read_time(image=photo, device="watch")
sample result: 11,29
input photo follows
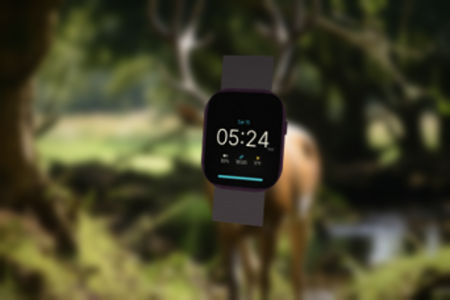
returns 5,24
